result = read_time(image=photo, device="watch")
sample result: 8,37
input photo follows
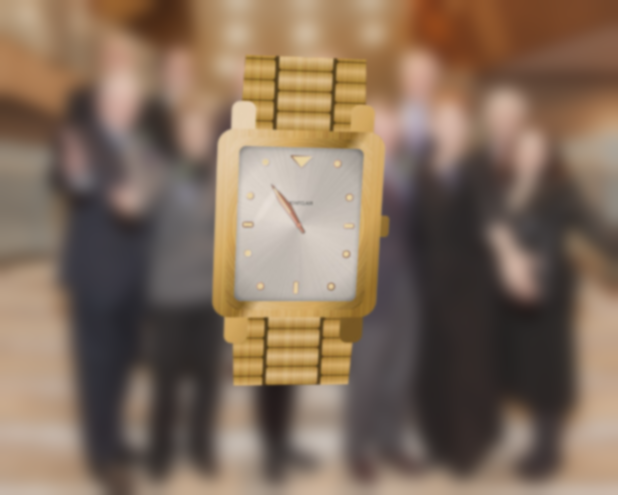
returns 10,54
